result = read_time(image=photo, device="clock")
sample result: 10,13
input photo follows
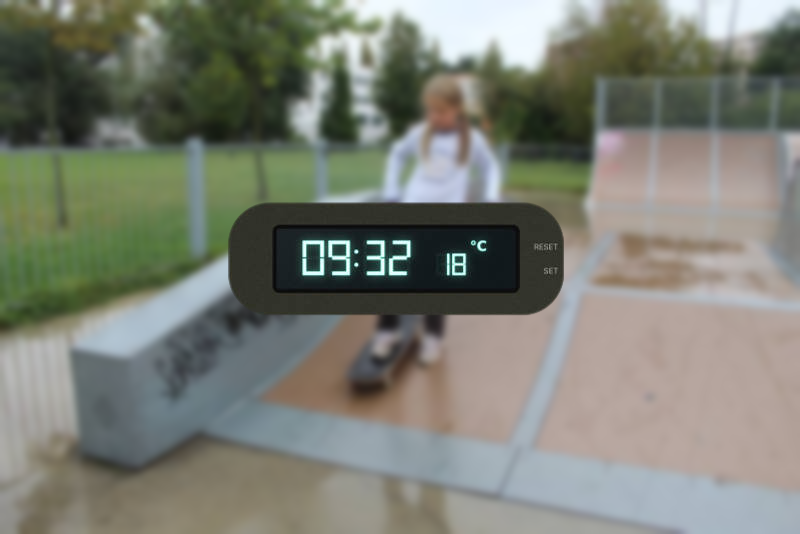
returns 9,32
